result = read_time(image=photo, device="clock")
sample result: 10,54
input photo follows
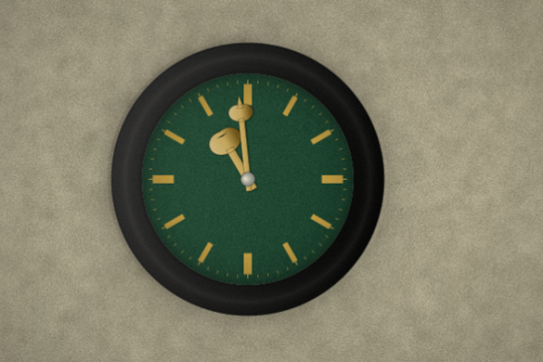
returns 10,59
